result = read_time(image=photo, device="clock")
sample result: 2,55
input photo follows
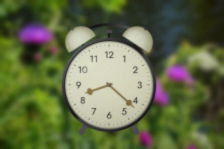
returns 8,22
